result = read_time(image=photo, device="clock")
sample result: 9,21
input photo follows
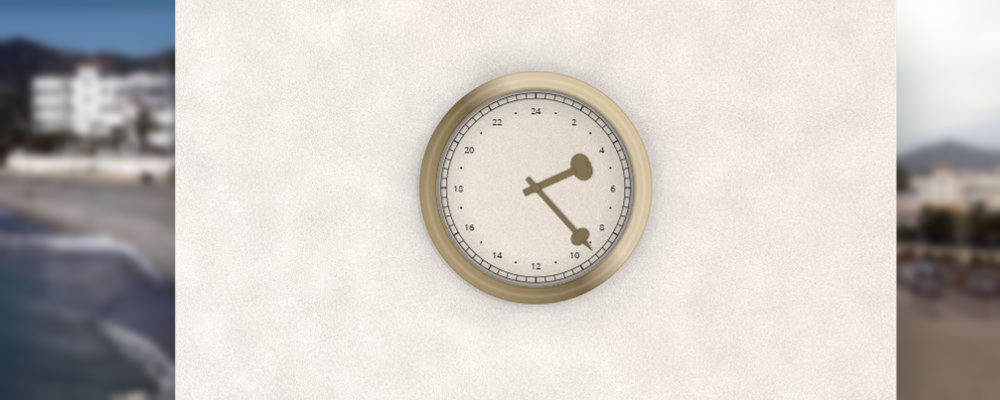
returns 4,23
